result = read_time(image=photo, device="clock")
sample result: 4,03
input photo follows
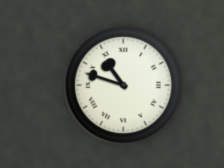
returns 10,48
